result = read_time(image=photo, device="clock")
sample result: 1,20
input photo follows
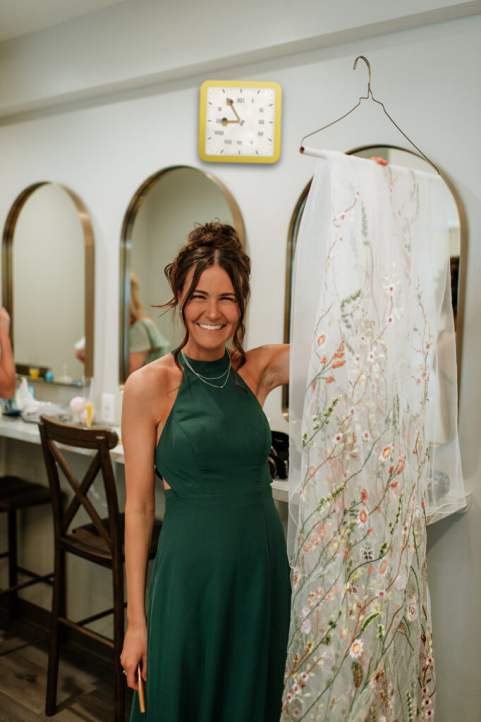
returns 8,55
